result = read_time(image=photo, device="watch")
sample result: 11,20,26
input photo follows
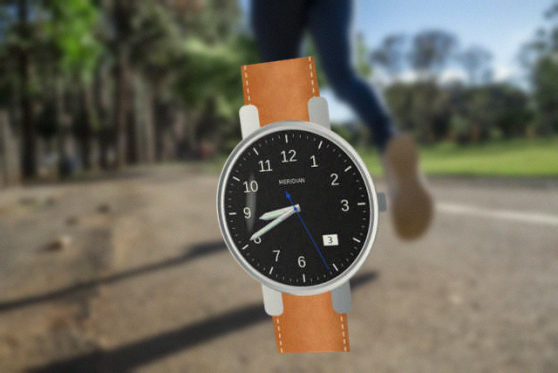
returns 8,40,26
